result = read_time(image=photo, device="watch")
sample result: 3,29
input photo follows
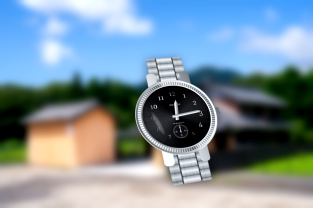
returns 12,14
